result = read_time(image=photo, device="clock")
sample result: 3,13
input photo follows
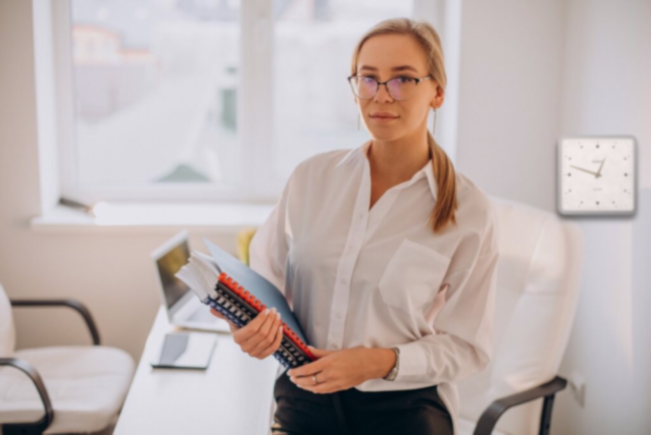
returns 12,48
